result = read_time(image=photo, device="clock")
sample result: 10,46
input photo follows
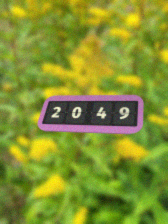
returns 20,49
